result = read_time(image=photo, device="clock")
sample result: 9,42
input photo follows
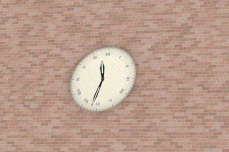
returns 11,32
